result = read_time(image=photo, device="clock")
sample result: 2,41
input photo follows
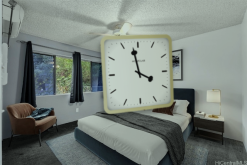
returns 3,58
